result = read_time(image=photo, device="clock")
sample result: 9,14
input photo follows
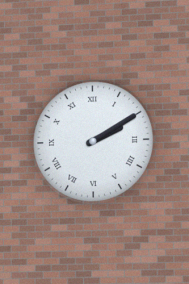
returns 2,10
